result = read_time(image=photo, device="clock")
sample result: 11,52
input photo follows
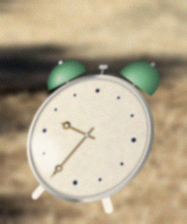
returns 9,35
